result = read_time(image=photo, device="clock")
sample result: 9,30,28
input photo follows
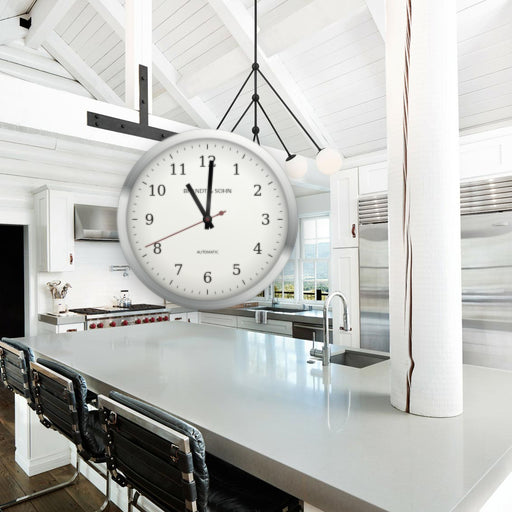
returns 11,00,41
